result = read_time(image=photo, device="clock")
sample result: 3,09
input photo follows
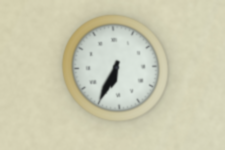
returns 6,35
